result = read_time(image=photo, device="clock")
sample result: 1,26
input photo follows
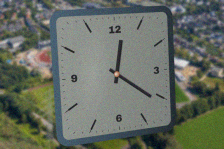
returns 12,21
